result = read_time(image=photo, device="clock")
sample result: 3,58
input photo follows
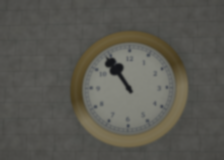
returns 10,54
